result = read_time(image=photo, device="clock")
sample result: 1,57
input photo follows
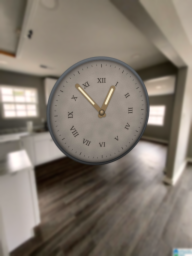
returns 12,53
